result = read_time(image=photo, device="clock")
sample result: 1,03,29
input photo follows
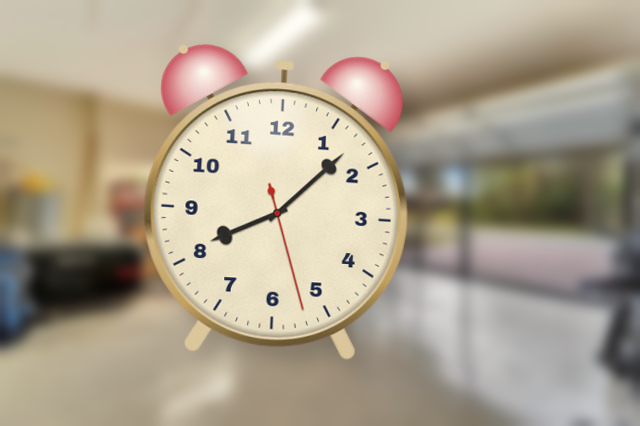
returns 8,07,27
